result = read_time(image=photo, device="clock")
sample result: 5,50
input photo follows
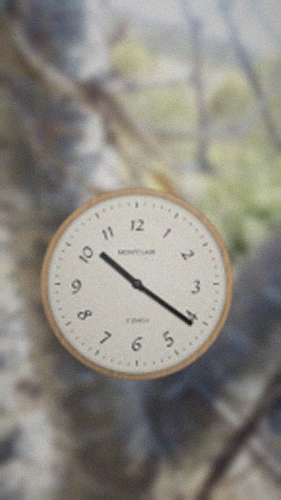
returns 10,21
